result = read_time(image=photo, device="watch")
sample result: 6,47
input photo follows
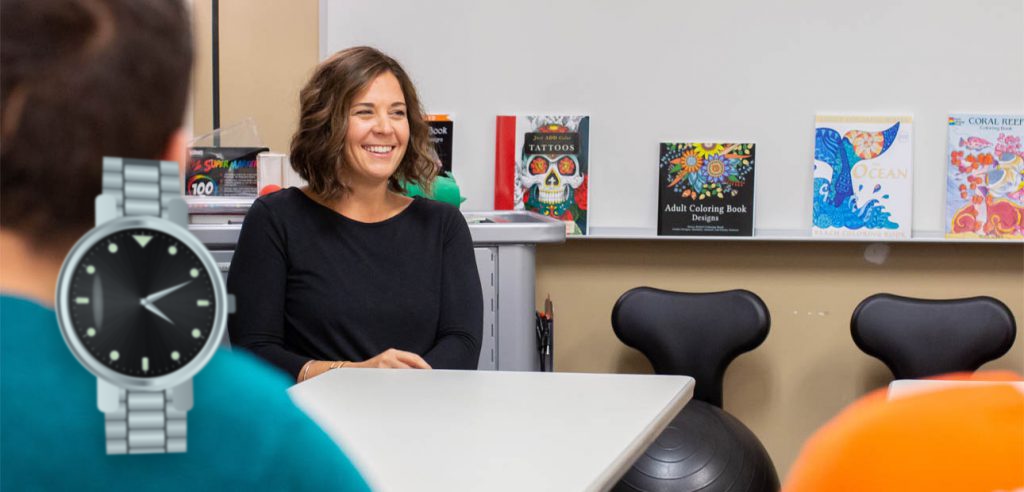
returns 4,11
